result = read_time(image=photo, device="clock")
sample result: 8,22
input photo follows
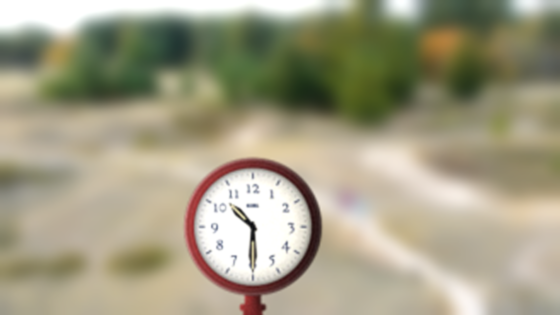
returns 10,30
